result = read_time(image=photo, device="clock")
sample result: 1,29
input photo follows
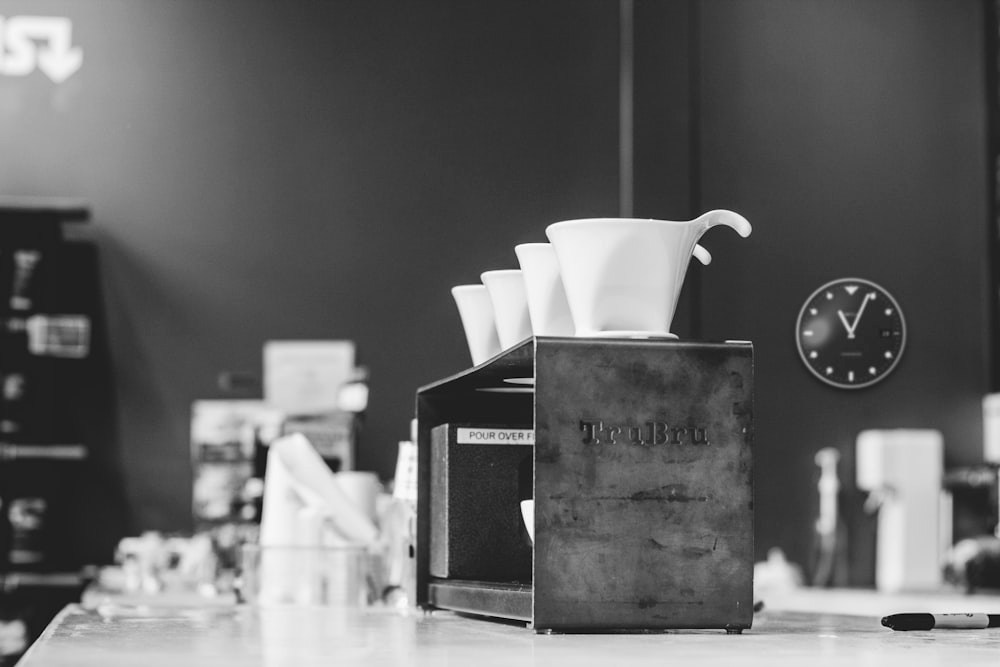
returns 11,04
